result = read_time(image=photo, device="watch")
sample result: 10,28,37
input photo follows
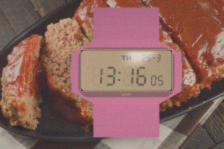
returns 13,16,05
